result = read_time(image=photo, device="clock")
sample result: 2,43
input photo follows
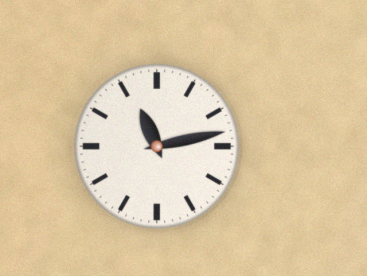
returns 11,13
